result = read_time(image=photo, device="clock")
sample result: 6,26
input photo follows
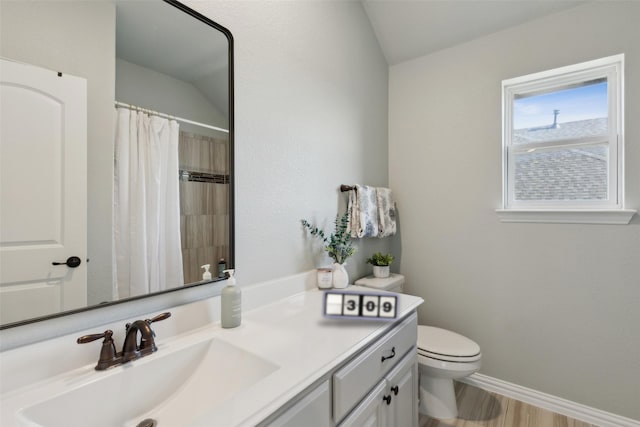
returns 3,09
